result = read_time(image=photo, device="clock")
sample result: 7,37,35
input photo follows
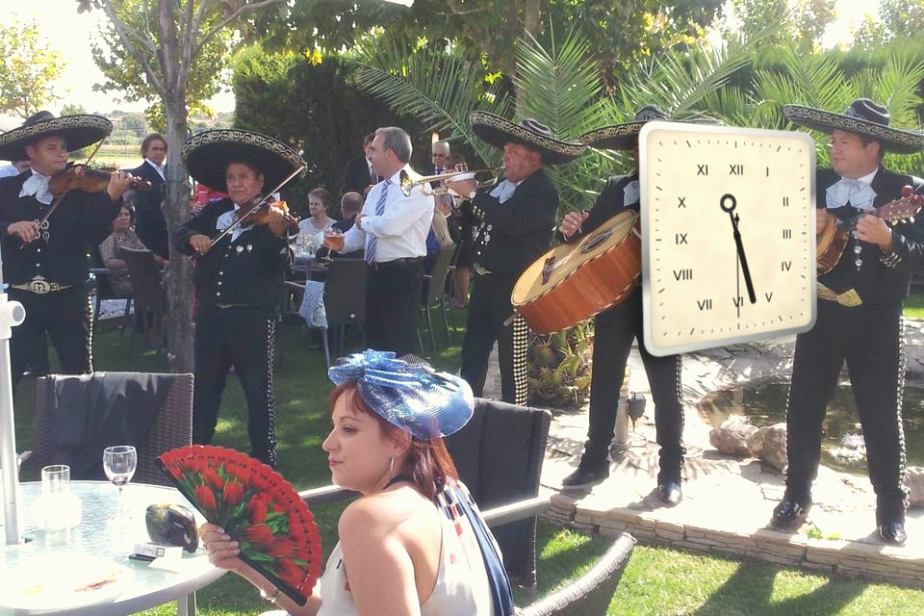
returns 11,27,30
